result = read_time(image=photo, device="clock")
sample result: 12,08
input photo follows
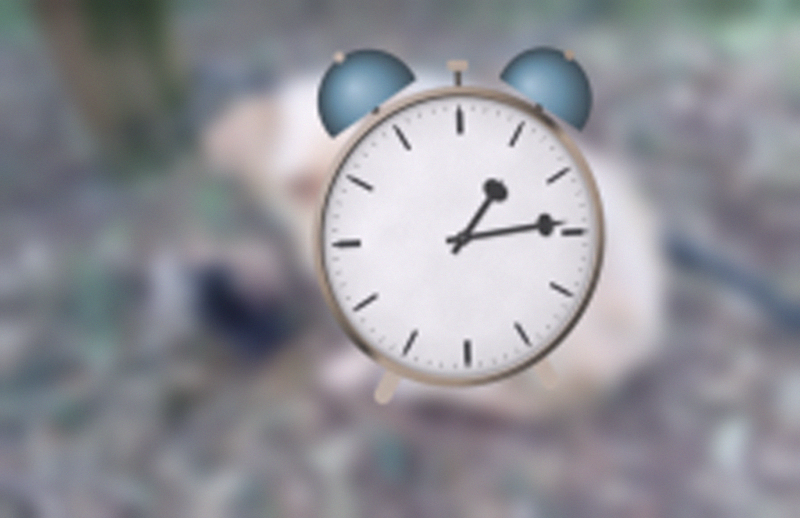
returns 1,14
